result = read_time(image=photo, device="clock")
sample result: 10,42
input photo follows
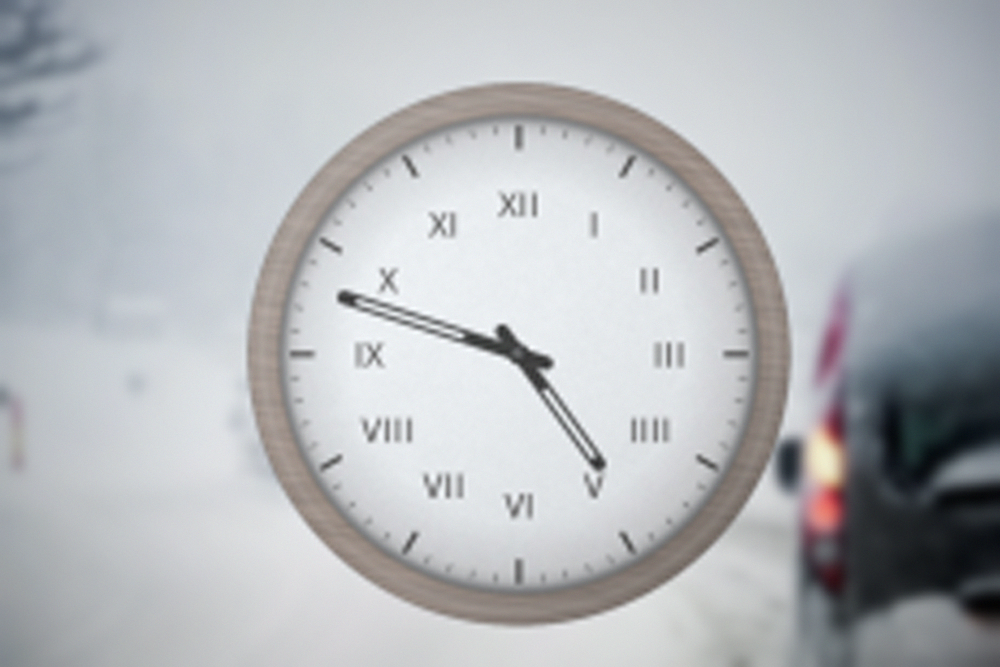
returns 4,48
